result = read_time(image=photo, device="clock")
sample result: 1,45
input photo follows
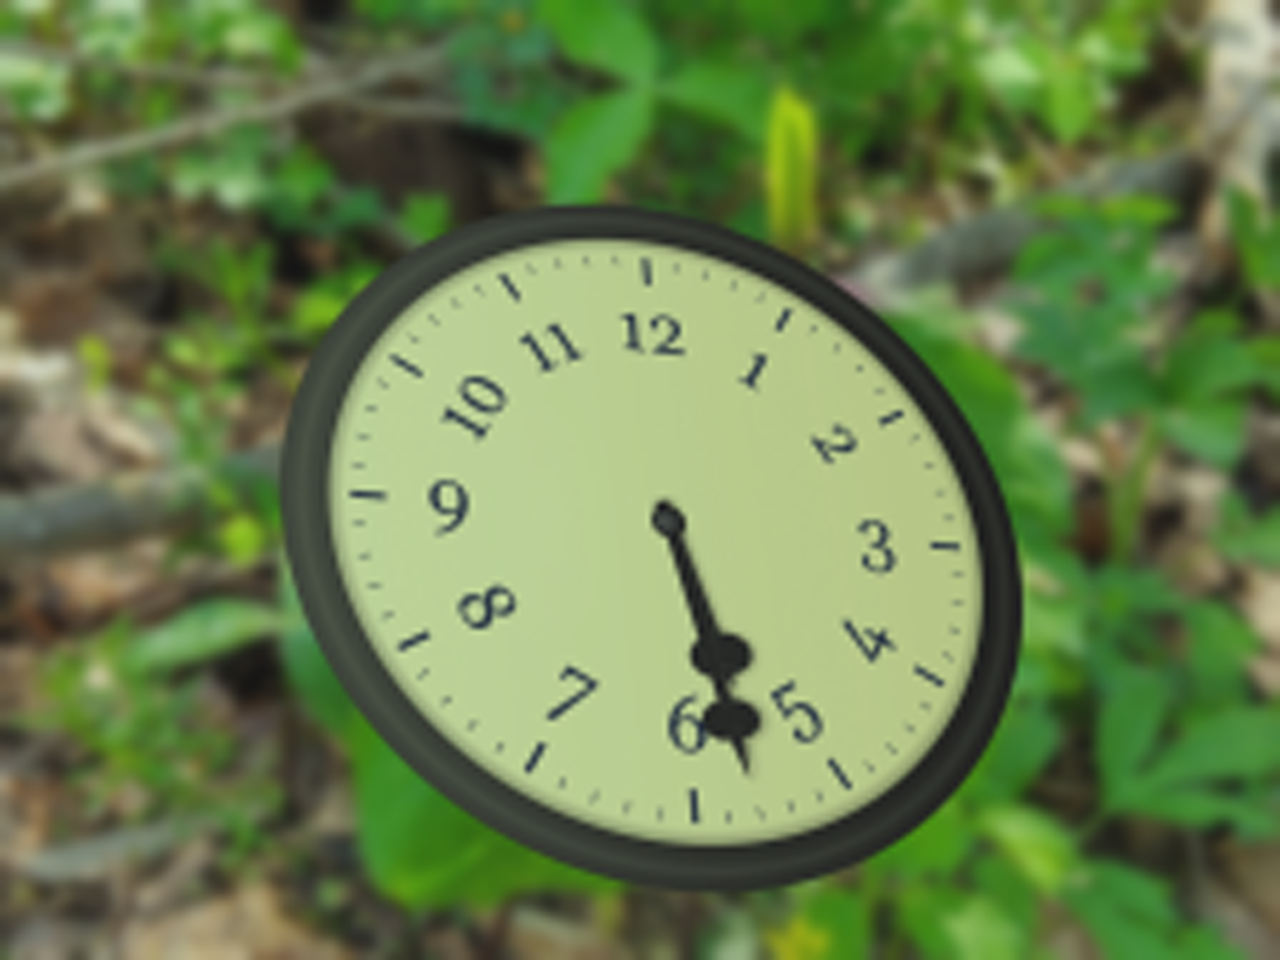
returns 5,28
